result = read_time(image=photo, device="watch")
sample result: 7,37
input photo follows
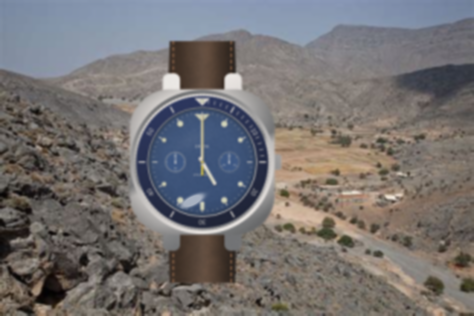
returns 5,00
